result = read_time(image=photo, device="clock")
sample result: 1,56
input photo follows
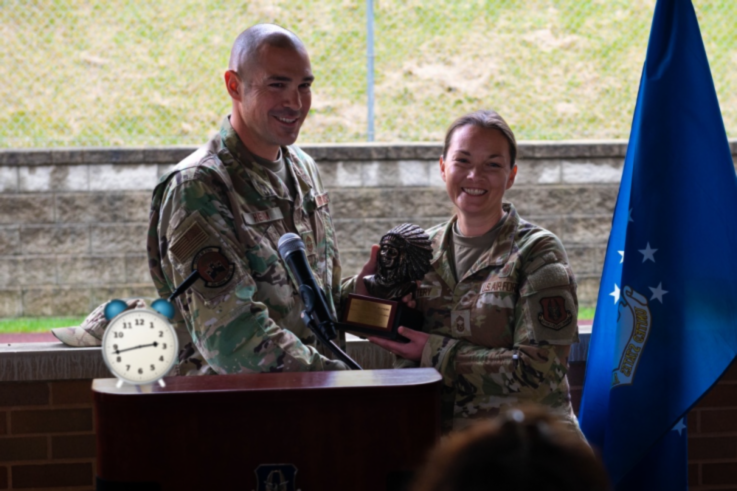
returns 2,43
